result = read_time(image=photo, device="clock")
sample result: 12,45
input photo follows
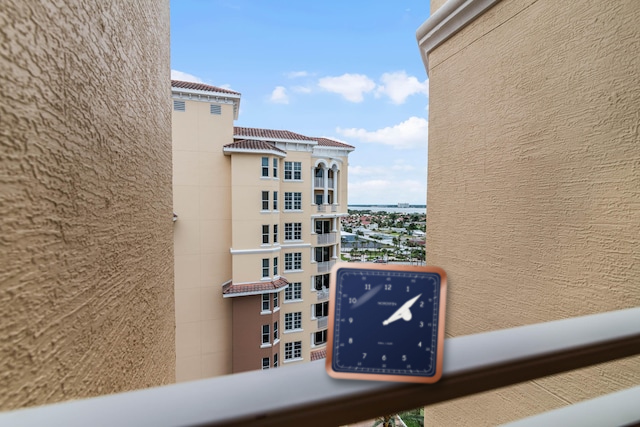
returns 2,08
